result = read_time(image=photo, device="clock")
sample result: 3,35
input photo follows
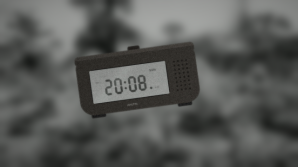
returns 20,08
